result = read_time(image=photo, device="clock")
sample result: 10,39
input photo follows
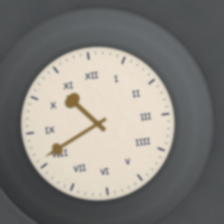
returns 10,41
